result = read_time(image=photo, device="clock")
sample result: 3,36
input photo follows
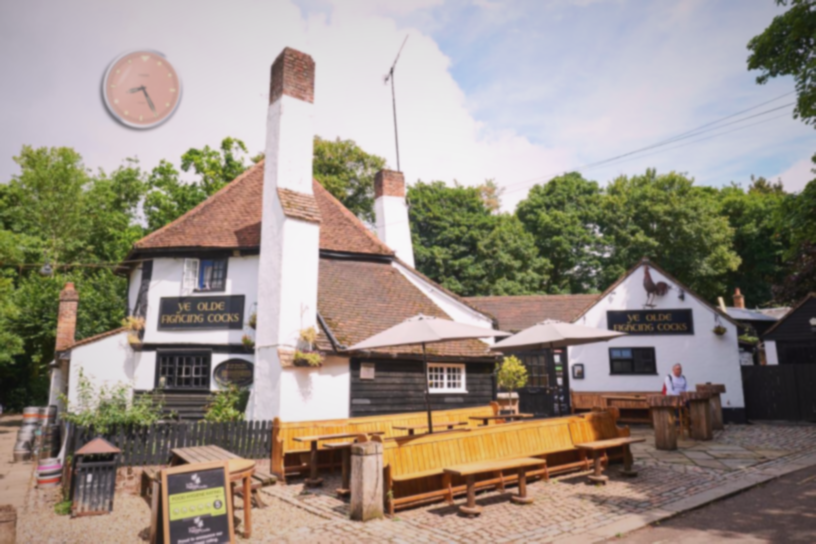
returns 8,25
